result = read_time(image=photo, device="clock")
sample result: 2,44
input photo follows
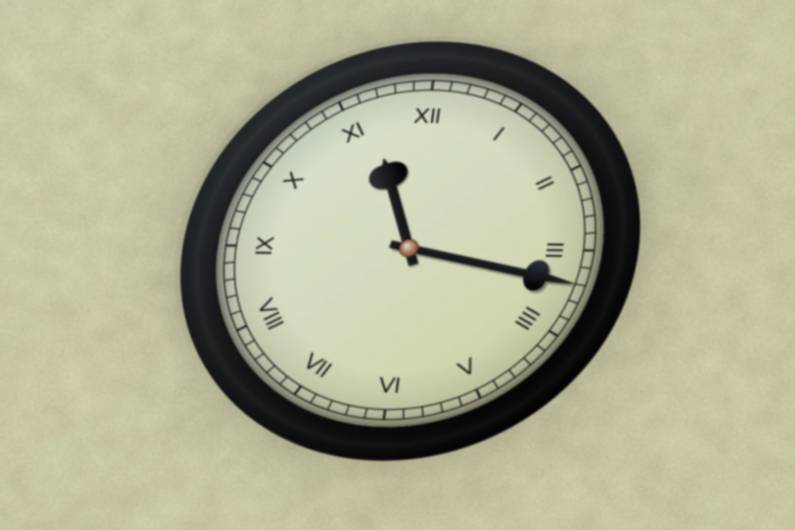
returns 11,17
